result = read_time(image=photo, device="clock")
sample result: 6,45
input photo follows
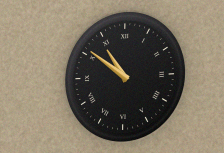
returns 10,51
